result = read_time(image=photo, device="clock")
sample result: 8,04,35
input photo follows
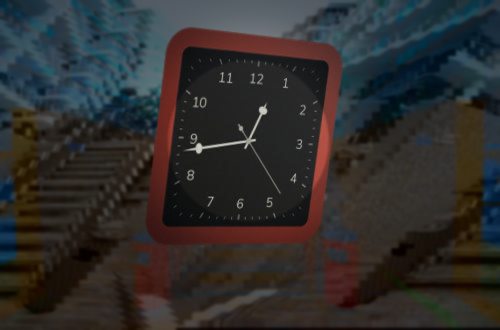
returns 12,43,23
